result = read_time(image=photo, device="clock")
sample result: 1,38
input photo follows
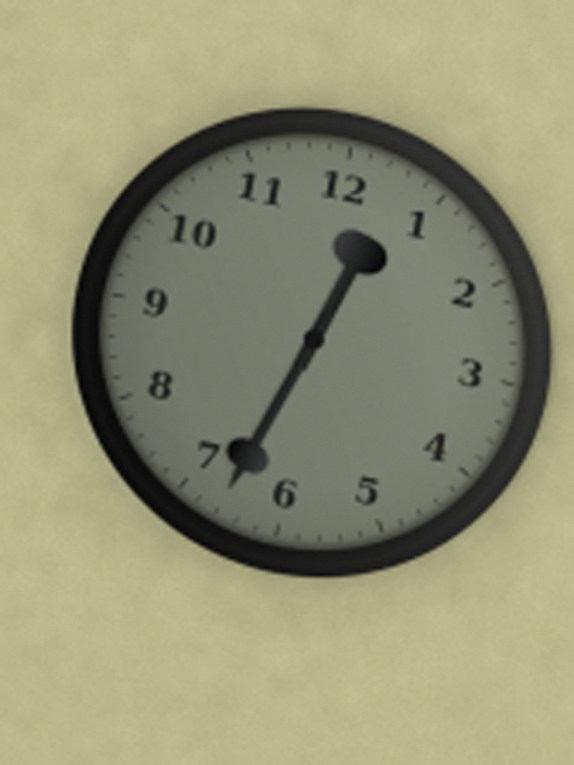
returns 12,33
